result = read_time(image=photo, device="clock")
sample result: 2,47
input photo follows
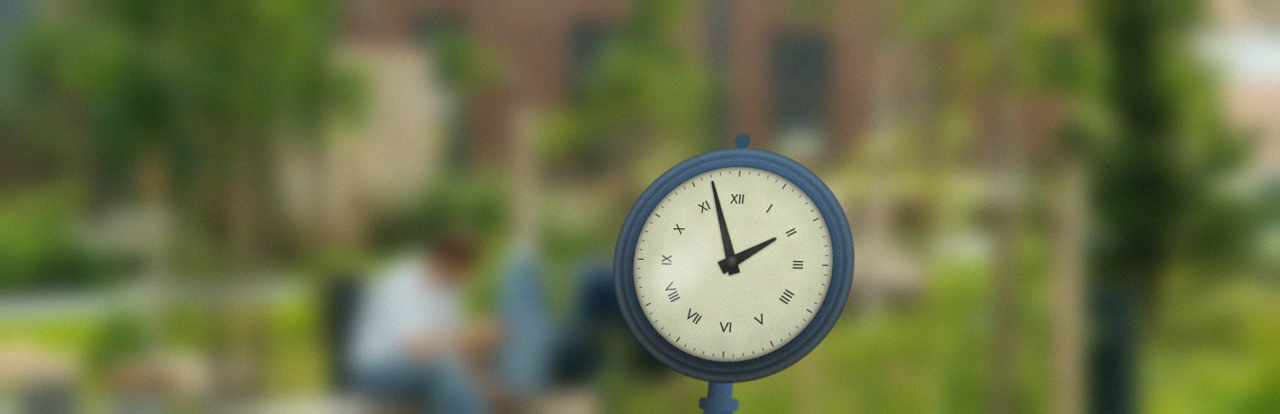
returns 1,57
